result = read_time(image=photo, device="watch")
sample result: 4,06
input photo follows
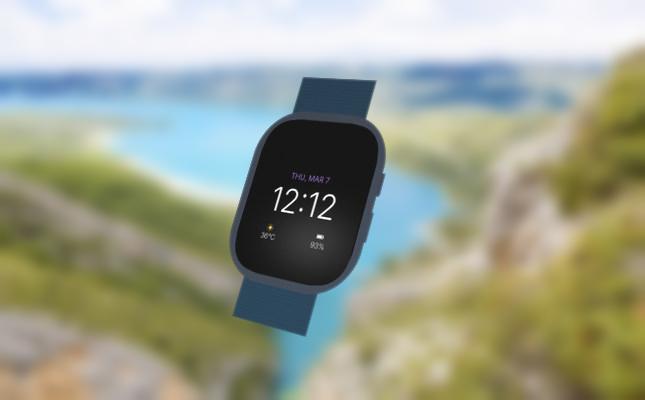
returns 12,12
